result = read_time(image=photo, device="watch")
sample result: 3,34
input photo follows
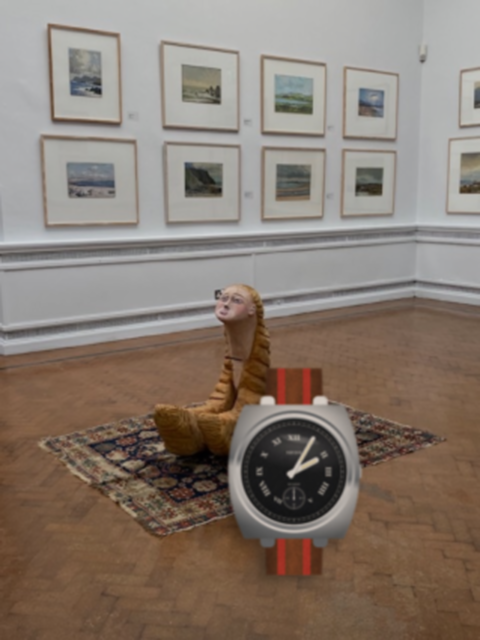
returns 2,05
